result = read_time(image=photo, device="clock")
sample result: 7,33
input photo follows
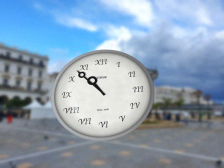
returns 10,53
